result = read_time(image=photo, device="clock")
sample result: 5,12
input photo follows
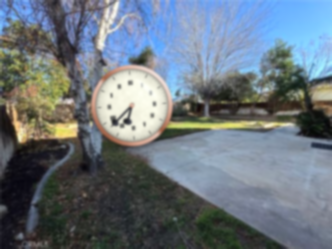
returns 6,38
